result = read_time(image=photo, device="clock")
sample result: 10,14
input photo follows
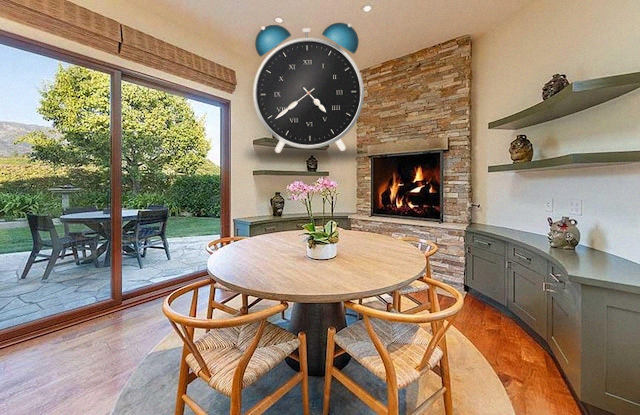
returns 4,39
